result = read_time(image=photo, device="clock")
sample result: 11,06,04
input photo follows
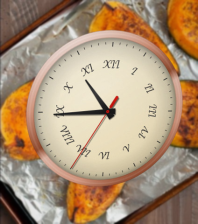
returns 10,44,35
